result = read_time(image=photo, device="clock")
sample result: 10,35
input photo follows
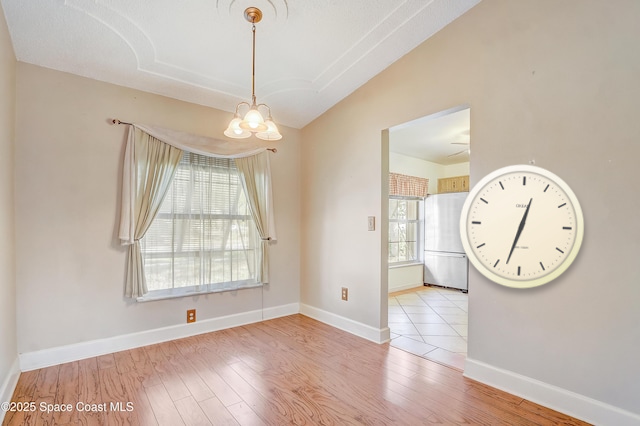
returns 12,33
